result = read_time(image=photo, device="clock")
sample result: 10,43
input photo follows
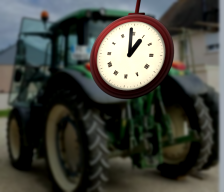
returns 12,59
